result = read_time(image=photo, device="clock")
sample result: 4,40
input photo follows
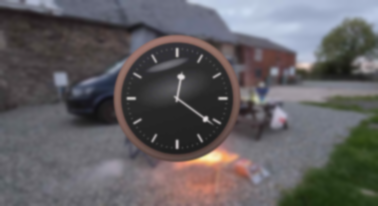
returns 12,21
